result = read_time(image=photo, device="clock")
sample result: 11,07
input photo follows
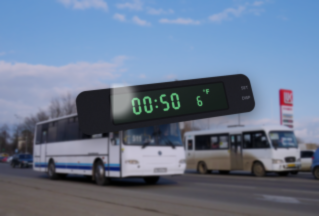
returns 0,50
